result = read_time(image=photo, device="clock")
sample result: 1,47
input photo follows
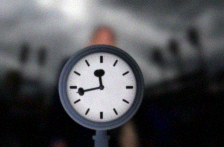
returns 11,43
